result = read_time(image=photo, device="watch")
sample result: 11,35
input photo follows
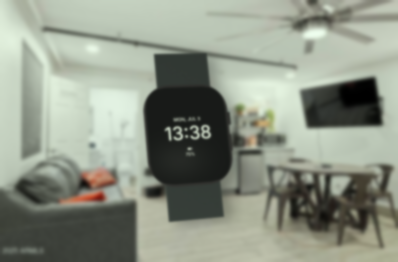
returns 13,38
